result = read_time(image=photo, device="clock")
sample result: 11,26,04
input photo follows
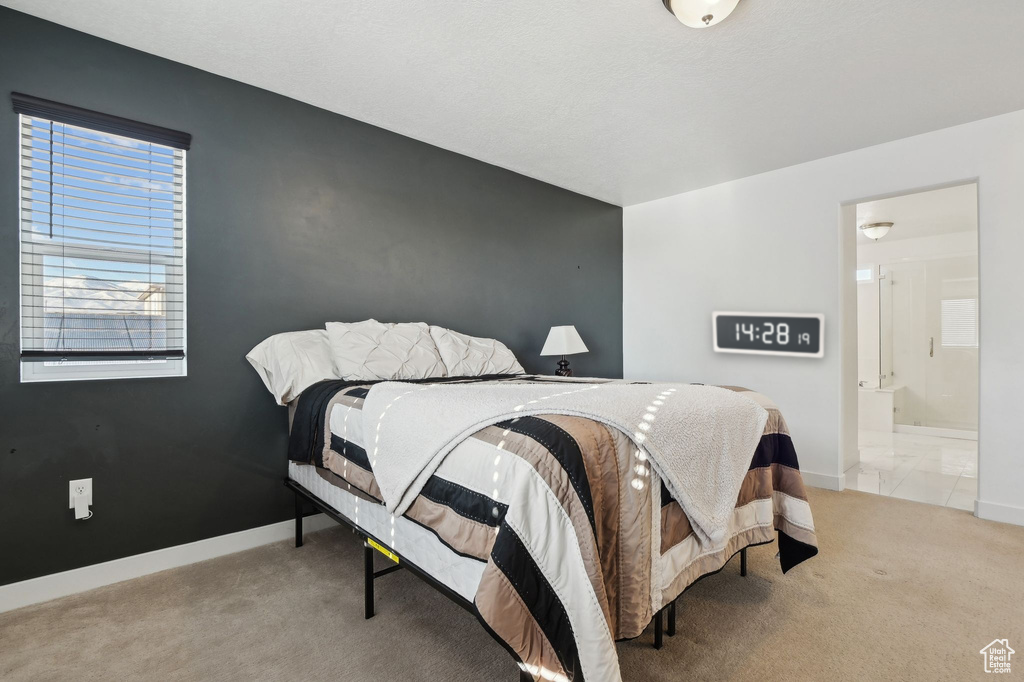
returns 14,28,19
